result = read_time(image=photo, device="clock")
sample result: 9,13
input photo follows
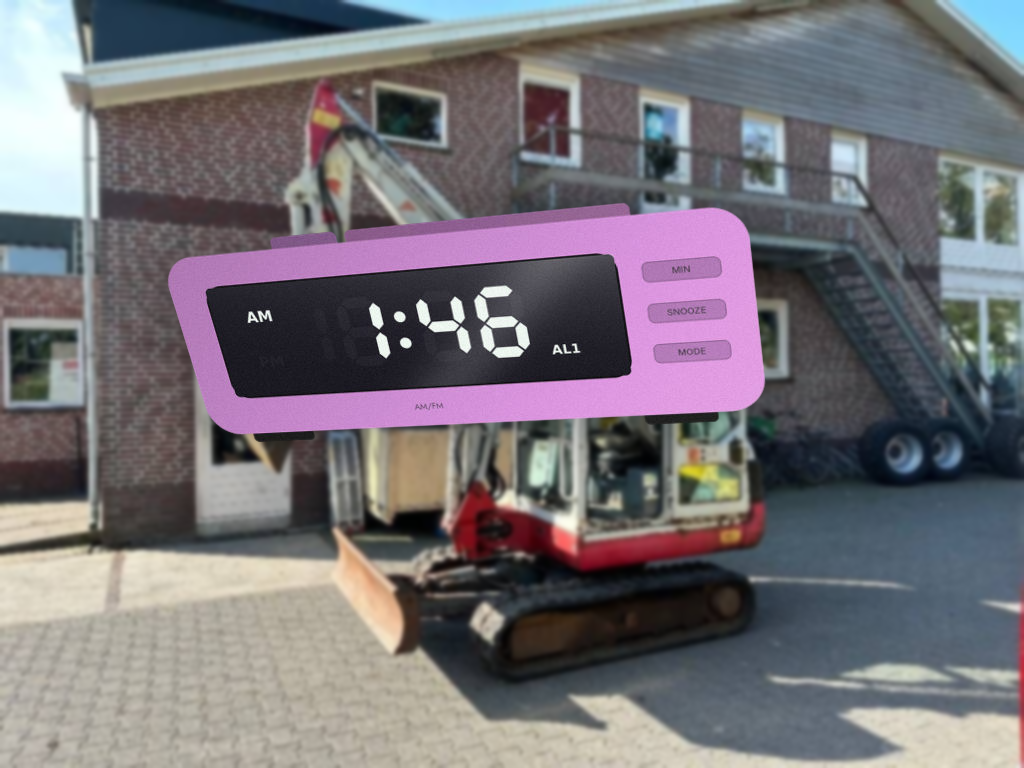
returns 1,46
